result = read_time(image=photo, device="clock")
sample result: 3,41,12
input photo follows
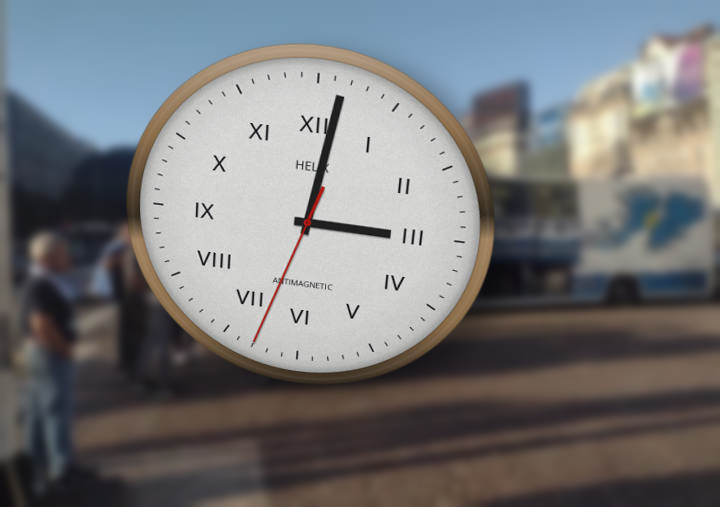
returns 3,01,33
